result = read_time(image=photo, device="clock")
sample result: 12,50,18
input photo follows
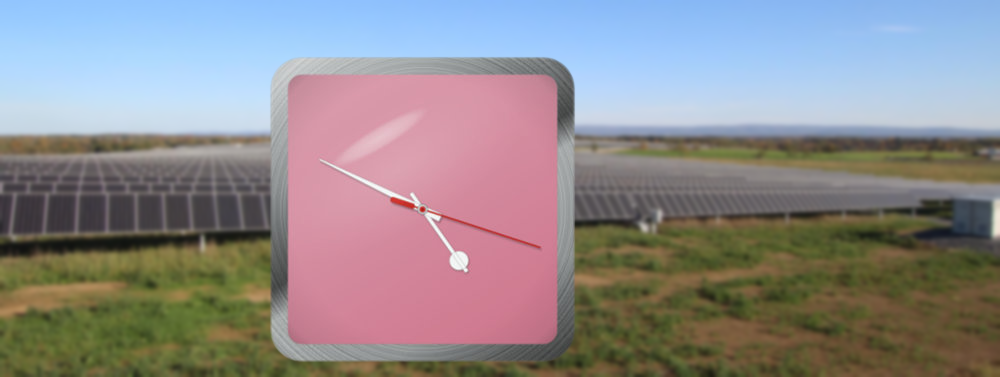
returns 4,49,18
